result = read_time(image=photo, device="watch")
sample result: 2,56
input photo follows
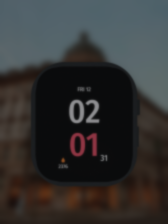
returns 2,01
